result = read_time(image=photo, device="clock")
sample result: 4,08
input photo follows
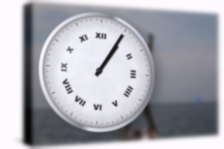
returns 1,05
